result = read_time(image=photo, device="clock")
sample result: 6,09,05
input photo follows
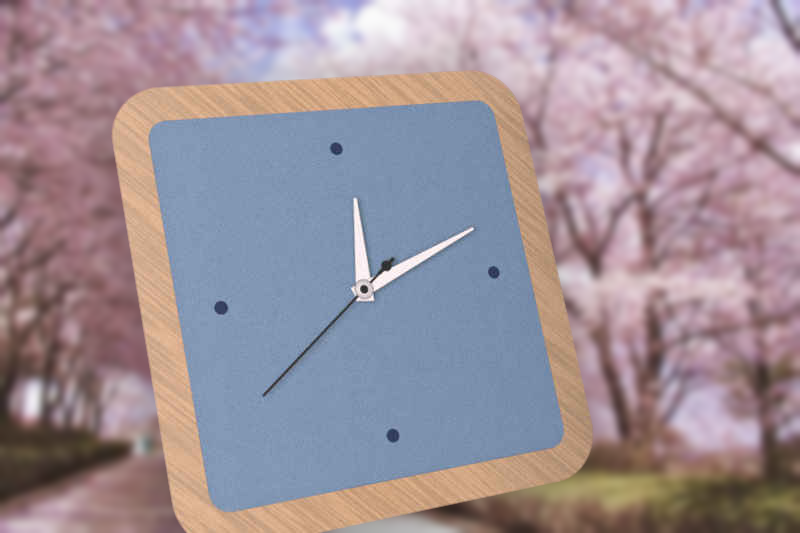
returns 12,11,39
